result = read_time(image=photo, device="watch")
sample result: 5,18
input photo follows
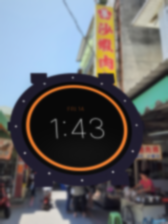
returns 1,43
